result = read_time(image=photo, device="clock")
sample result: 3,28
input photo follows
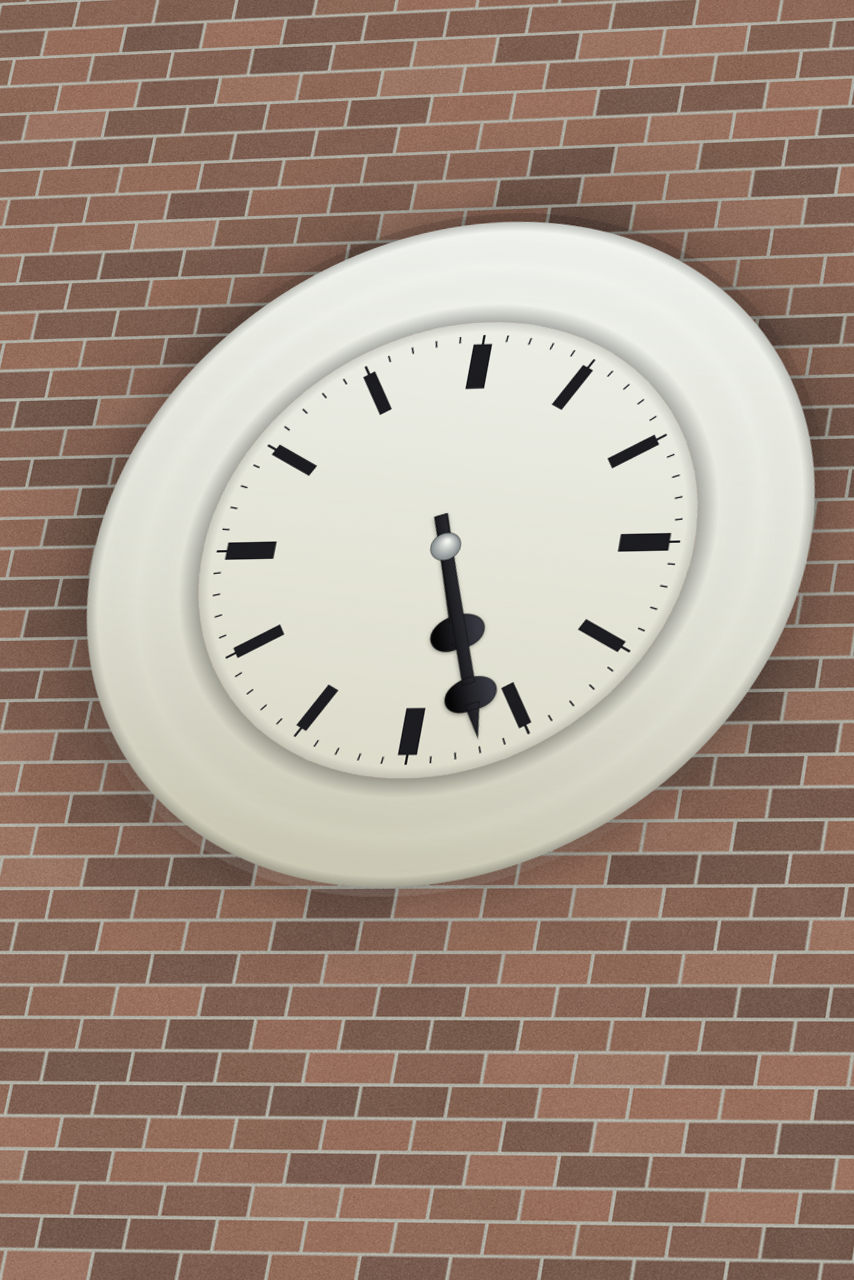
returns 5,27
